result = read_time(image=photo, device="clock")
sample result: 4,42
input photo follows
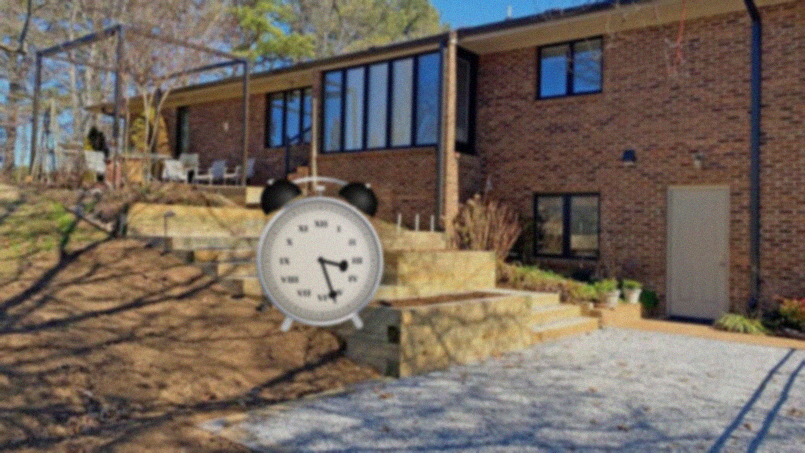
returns 3,27
